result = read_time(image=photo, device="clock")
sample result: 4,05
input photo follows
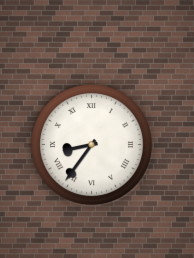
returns 8,36
